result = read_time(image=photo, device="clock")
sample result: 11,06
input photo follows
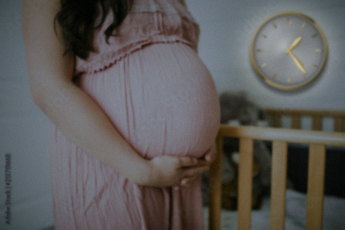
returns 1,24
